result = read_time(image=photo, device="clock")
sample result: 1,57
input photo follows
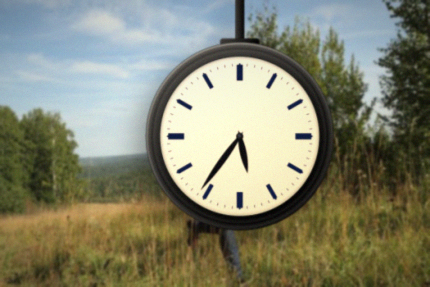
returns 5,36
